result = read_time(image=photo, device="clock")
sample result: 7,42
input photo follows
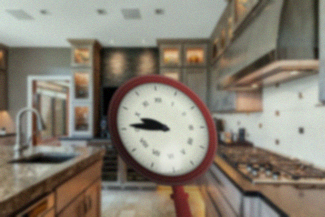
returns 9,46
